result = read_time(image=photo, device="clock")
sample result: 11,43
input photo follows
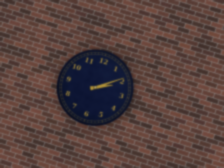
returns 2,09
